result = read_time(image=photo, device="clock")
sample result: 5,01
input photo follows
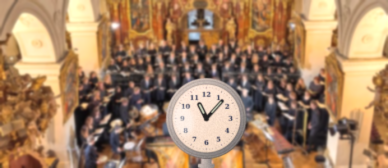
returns 11,07
